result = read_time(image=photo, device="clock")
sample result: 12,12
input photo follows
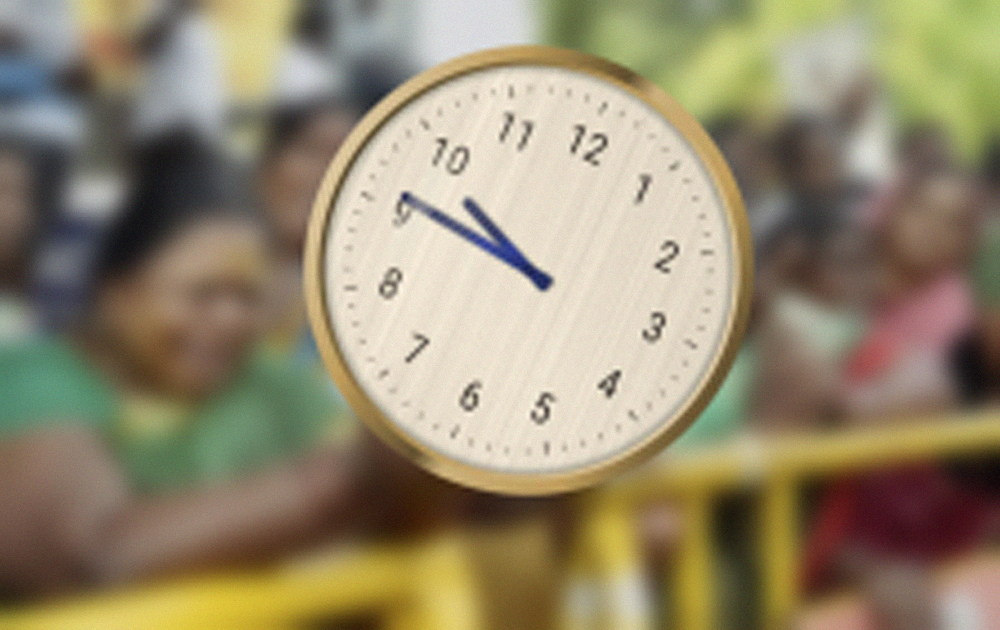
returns 9,46
